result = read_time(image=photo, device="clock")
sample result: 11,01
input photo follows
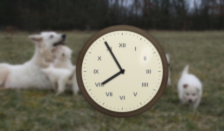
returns 7,55
